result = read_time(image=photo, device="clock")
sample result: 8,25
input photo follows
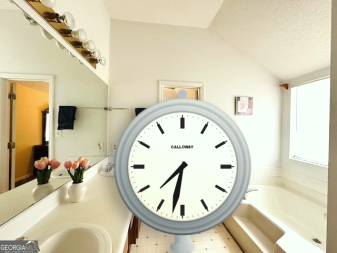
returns 7,32
